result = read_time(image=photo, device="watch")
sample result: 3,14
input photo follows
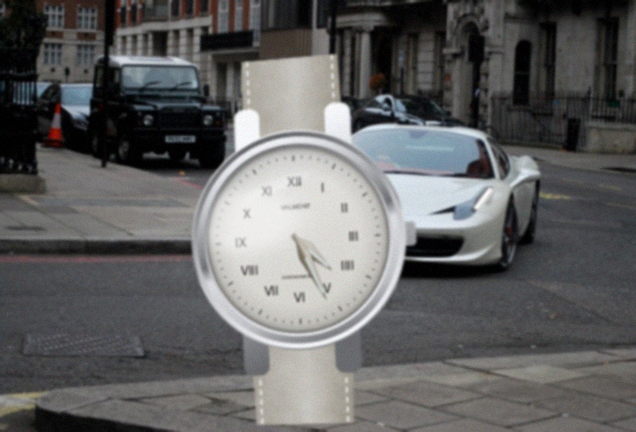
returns 4,26
